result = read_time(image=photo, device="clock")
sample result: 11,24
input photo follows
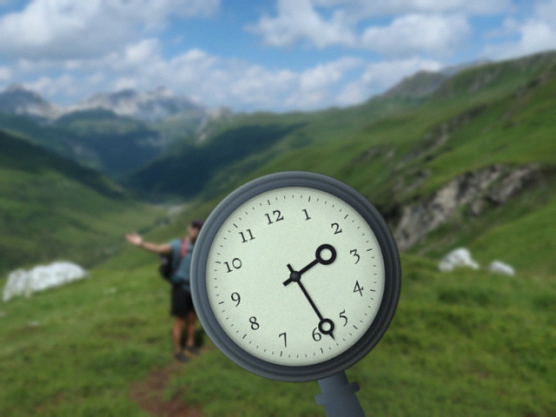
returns 2,28
